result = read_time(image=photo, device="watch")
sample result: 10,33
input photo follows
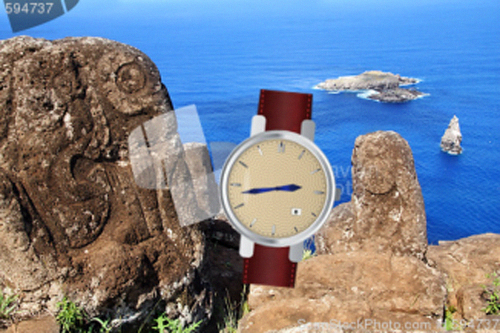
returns 2,43
